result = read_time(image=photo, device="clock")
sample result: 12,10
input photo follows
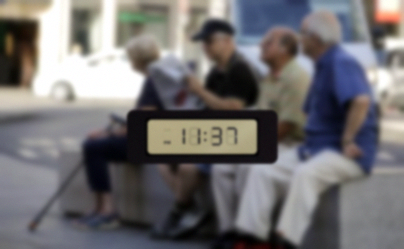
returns 11,37
